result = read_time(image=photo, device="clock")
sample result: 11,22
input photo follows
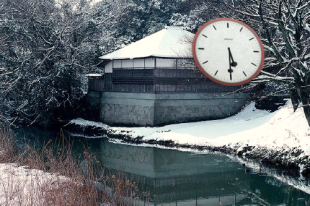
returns 5,30
